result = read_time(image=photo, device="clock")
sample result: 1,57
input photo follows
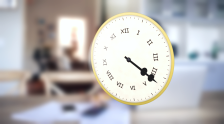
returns 4,22
